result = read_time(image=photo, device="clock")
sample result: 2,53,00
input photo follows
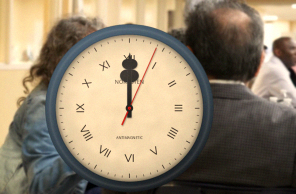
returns 12,00,04
